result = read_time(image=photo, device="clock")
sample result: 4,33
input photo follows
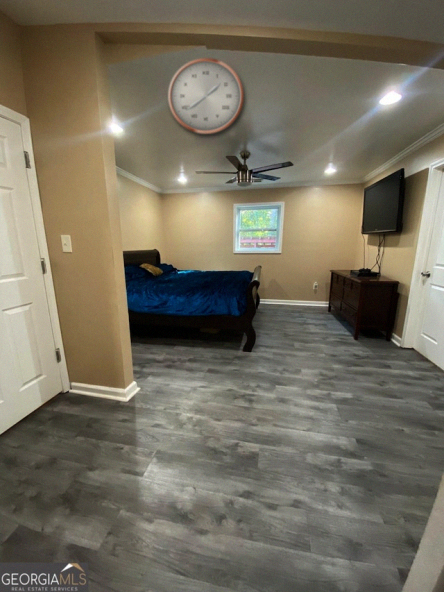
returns 1,39
